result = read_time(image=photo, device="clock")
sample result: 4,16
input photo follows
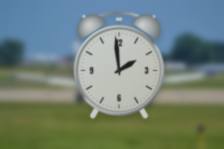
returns 1,59
